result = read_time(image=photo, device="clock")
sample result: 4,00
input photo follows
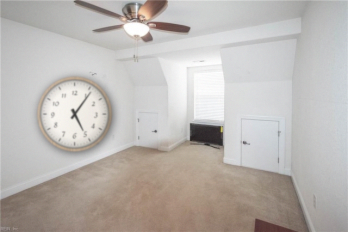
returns 5,06
